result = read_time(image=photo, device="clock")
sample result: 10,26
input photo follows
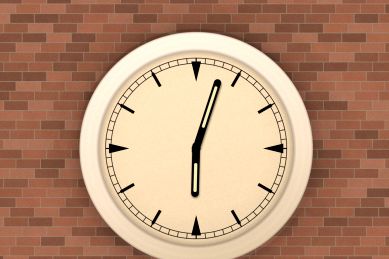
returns 6,03
